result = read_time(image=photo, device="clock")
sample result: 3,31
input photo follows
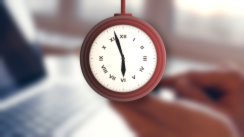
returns 5,57
